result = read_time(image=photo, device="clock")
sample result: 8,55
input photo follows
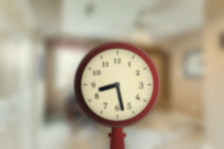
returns 8,28
